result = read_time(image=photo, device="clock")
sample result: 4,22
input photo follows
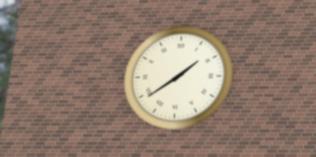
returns 1,39
